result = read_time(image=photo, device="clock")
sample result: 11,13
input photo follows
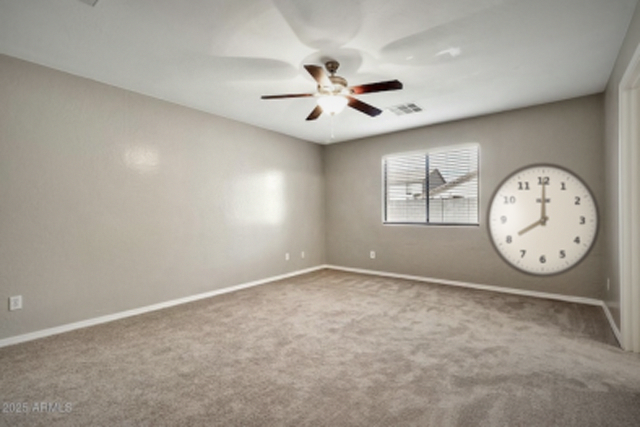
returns 8,00
